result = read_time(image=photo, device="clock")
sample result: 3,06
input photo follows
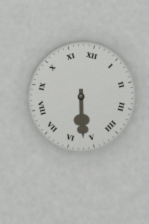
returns 5,27
